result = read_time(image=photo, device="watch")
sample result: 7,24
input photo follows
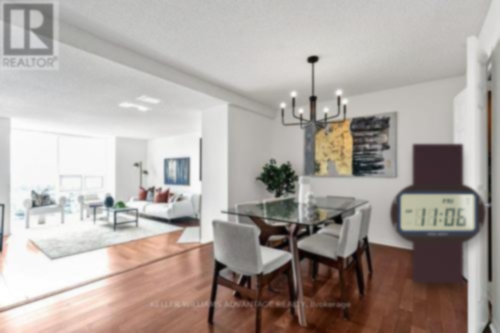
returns 11,06
